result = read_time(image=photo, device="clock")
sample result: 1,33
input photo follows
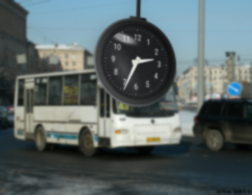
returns 2,34
